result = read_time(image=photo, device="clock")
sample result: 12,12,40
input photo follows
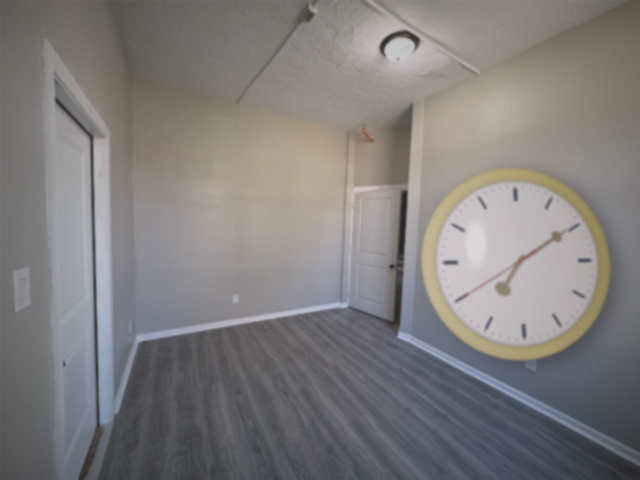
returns 7,09,40
